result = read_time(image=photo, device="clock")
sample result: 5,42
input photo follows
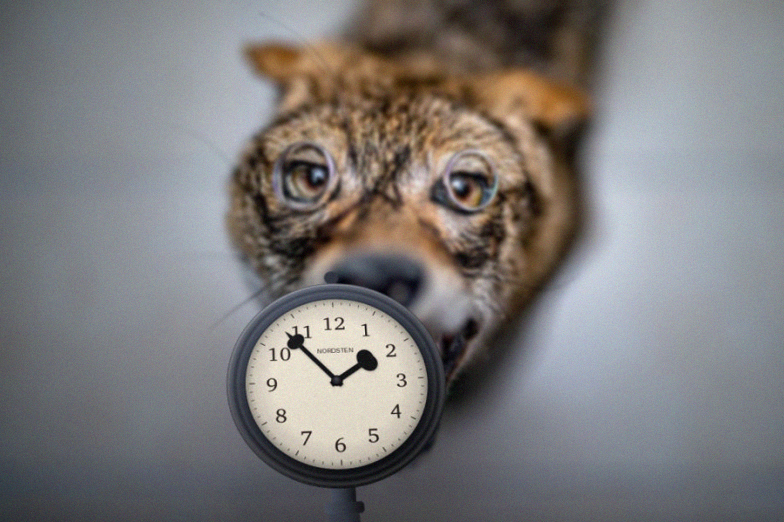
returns 1,53
